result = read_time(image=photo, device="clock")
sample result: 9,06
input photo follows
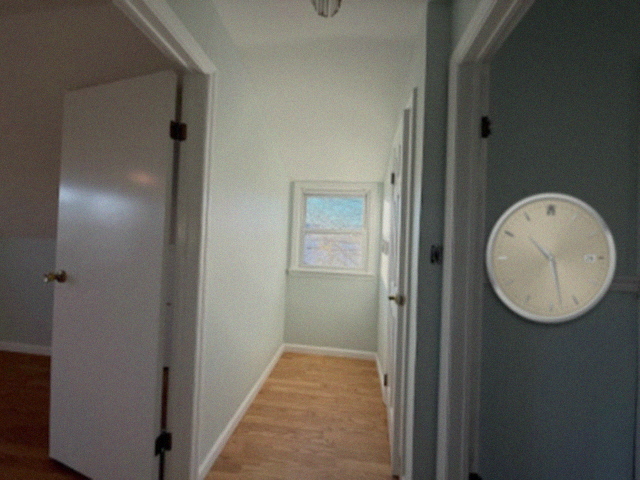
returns 10,28
